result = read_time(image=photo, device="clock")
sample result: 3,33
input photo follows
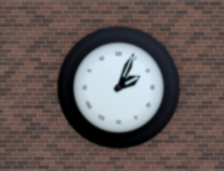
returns 2,04
